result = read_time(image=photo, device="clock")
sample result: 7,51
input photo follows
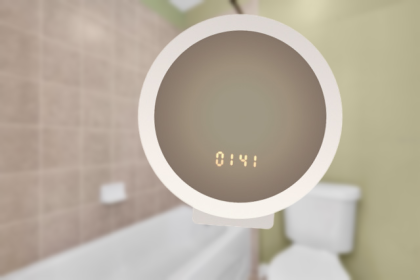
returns 1,41
